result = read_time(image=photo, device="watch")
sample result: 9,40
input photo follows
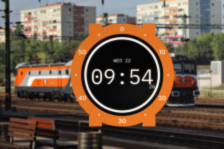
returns 9,54
